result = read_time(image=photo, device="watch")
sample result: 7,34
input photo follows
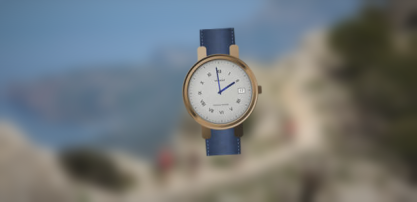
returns 1,59
